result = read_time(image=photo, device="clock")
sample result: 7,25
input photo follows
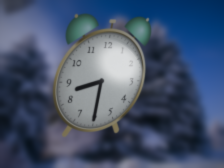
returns 8,30
